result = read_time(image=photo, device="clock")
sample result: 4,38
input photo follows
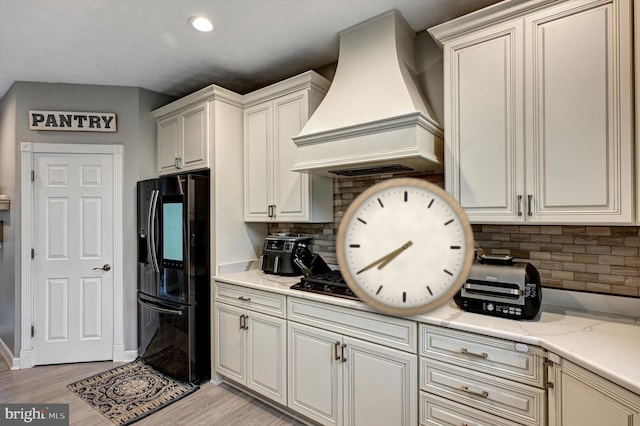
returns 7,40
